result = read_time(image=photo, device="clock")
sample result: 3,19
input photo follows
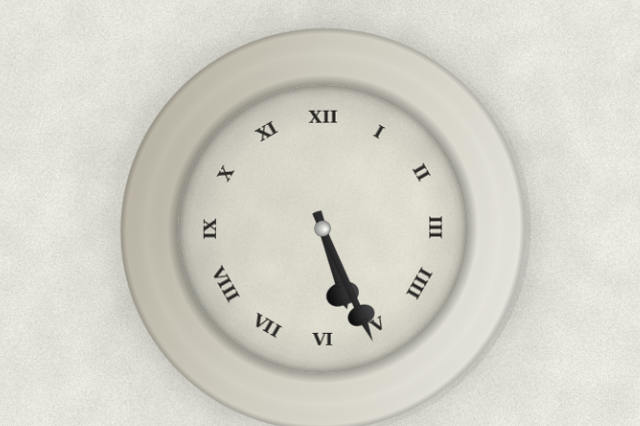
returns 5,26
